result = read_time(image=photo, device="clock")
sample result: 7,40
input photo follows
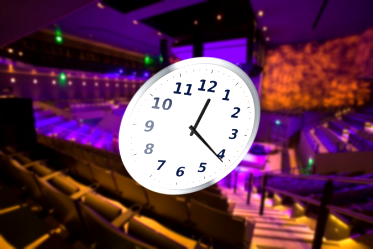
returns 12,21
